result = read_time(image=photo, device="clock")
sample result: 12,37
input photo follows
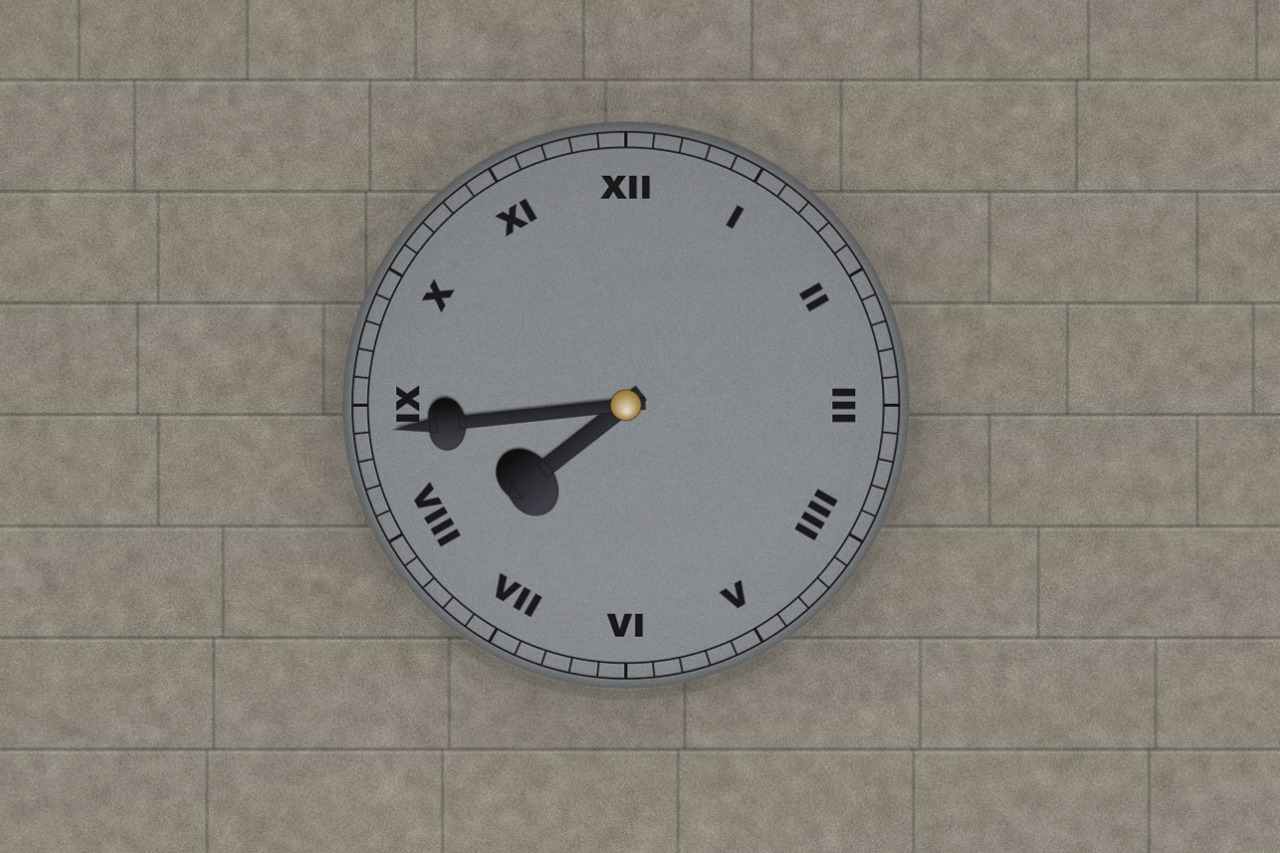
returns 7,44
